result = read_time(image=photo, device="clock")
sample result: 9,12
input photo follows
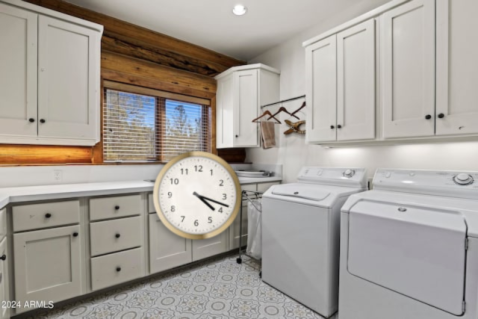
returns 4,18
